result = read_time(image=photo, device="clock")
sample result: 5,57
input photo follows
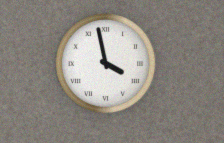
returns 3,58
